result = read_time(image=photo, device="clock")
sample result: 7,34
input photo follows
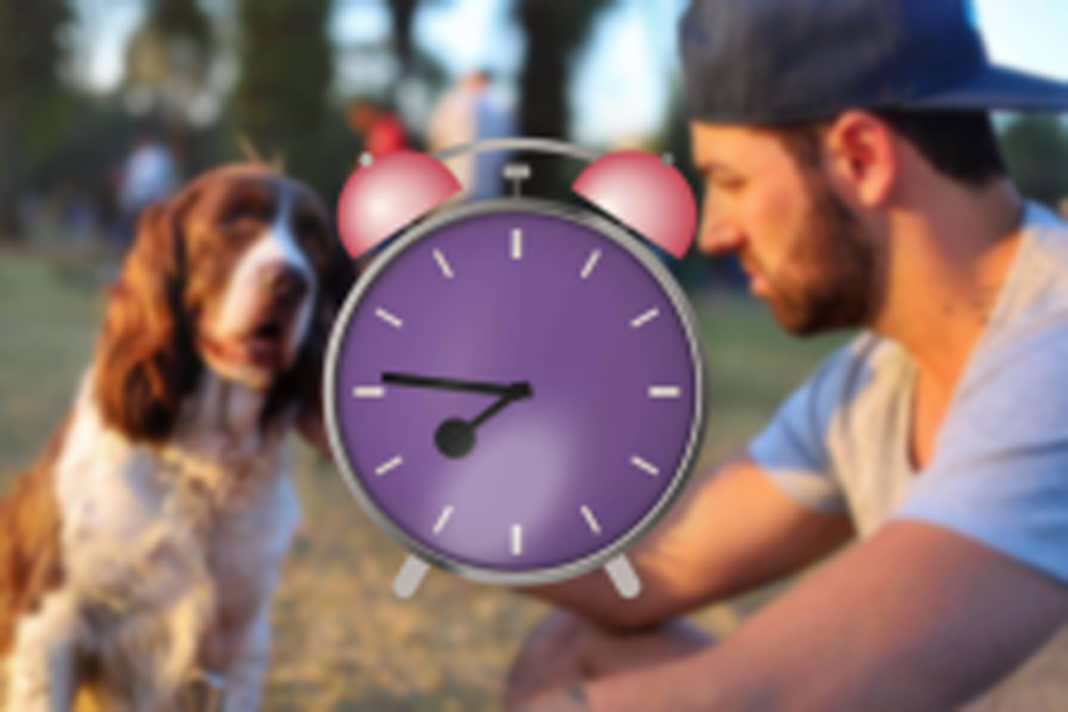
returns 7,46
